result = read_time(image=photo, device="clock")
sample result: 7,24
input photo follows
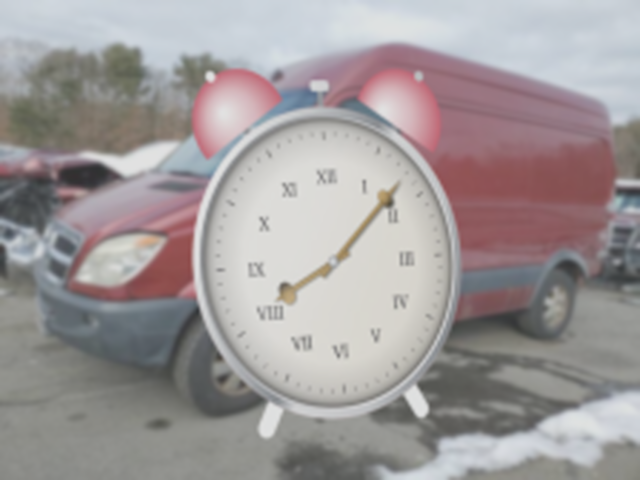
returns 8,08
